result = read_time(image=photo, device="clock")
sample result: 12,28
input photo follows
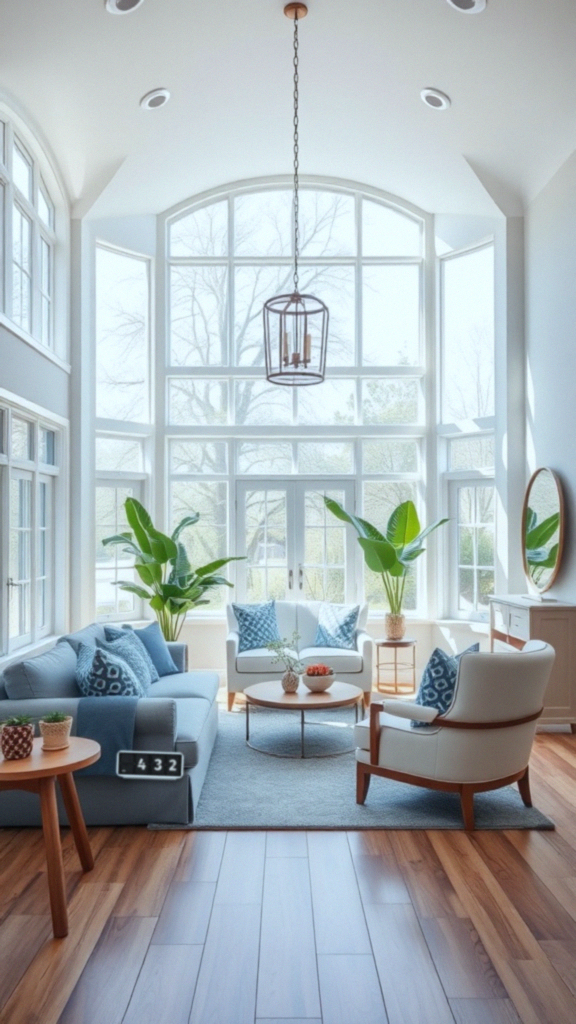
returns 4,32
